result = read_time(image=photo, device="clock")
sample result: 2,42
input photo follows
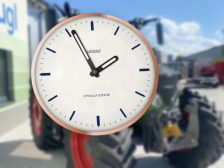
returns 1,56
